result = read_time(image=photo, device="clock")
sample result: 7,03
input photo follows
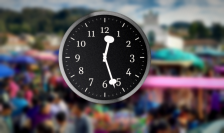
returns 12,27
